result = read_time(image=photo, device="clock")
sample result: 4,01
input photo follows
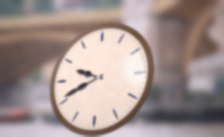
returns 9,41
